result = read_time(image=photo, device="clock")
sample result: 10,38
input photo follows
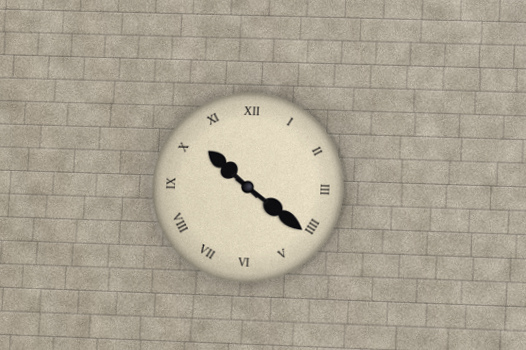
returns 10,21
